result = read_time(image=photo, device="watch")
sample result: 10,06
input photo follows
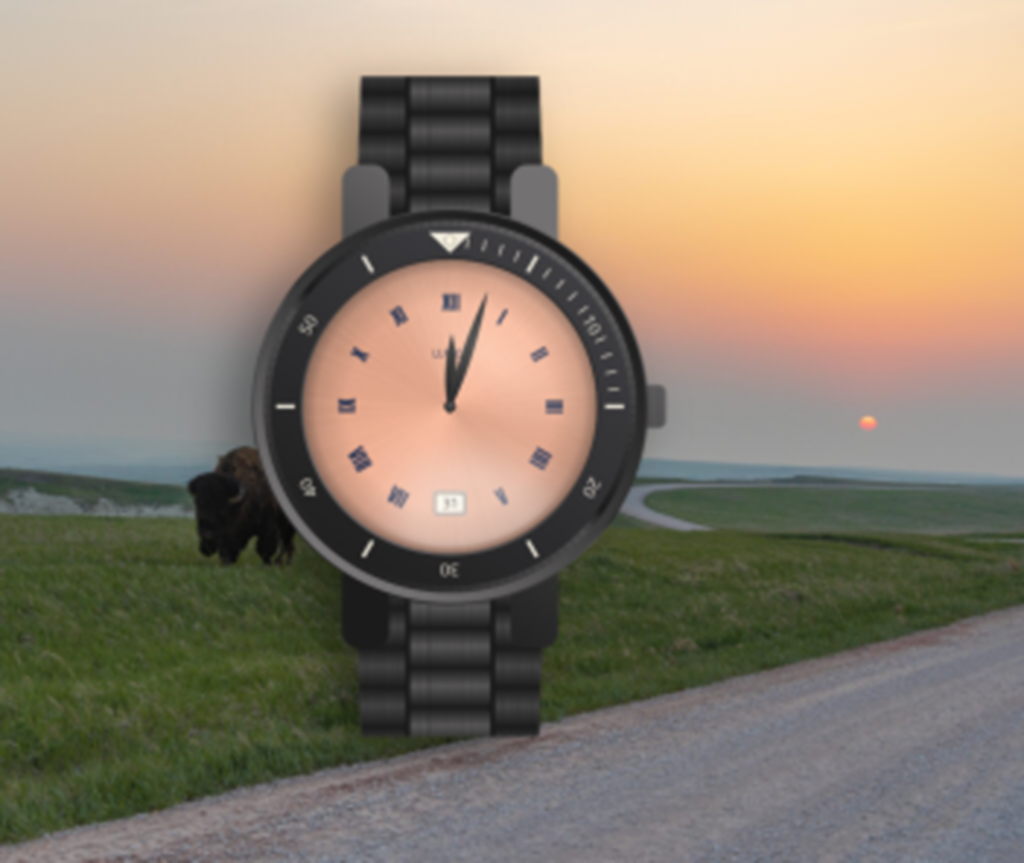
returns 12,03
